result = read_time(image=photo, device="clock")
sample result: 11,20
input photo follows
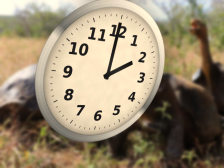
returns 2,00
